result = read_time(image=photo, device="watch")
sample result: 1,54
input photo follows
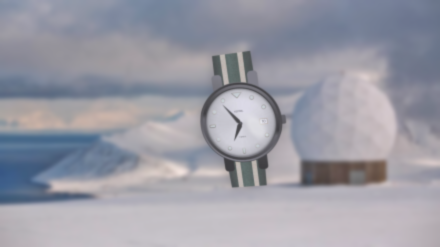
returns 6,54
